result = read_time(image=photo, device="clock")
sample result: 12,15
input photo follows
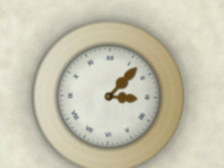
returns 3,07
